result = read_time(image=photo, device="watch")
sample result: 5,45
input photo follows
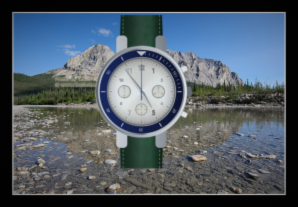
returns 4,54
